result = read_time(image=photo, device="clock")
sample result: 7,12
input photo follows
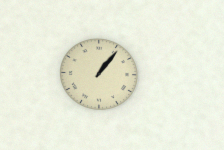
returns 1,06
